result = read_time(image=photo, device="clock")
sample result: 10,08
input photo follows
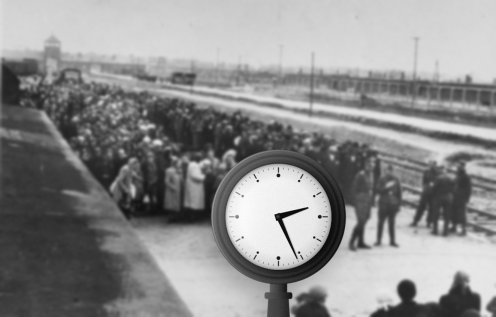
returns 2,26
